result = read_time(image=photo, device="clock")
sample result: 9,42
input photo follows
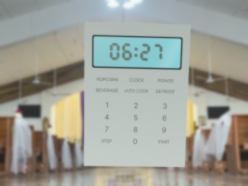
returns 6,27
